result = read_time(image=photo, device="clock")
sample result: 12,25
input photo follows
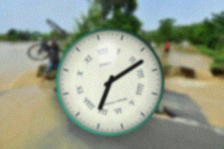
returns 7,12
